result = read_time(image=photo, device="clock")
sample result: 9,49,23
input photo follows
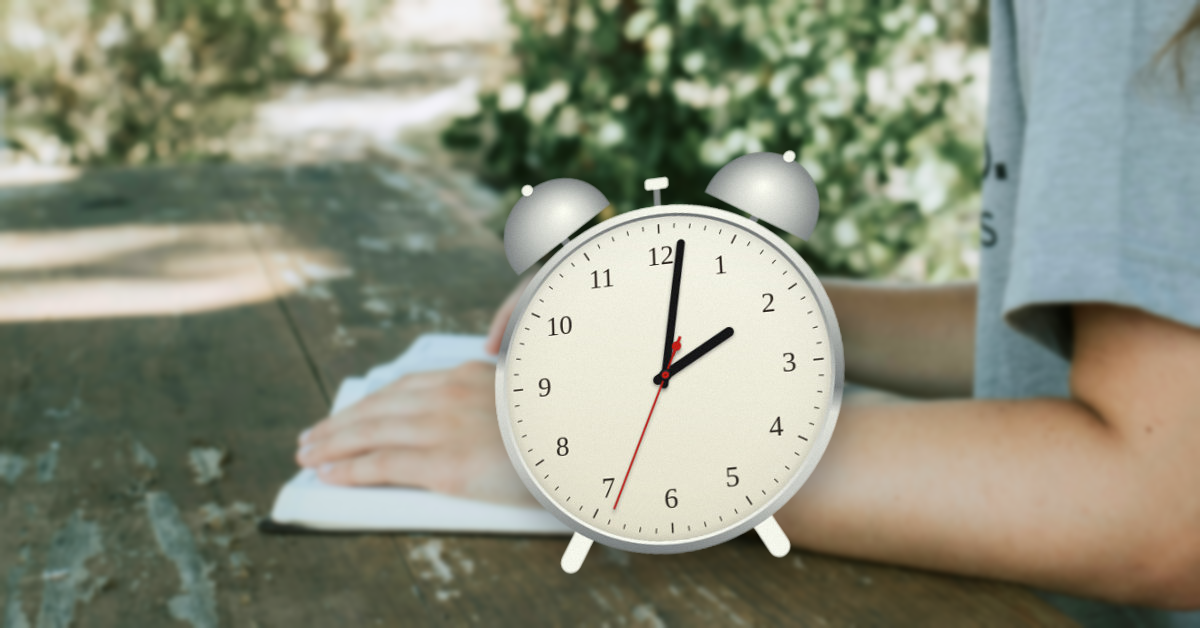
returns 2,01,34
